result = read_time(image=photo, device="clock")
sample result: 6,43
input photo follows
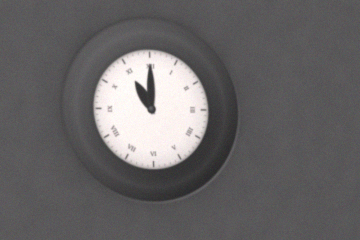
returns 11,00
